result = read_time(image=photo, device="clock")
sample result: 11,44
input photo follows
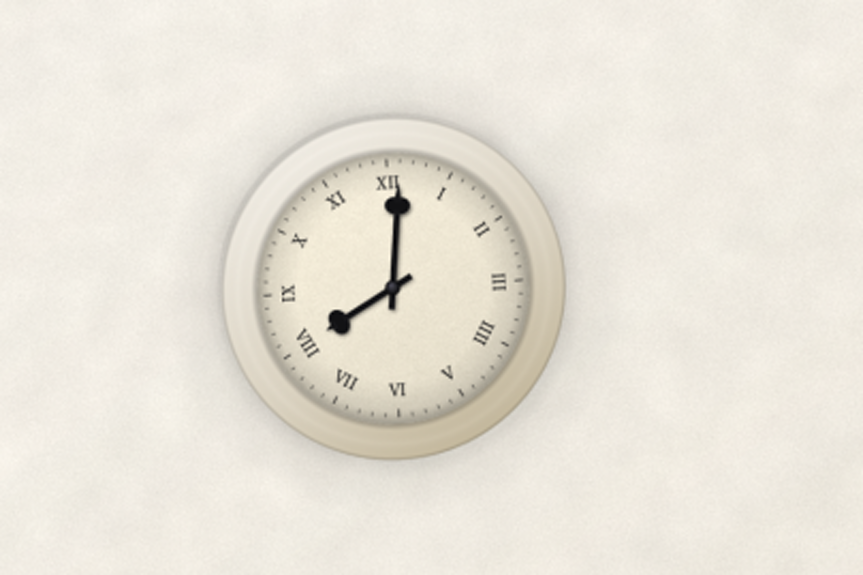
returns 8,01
